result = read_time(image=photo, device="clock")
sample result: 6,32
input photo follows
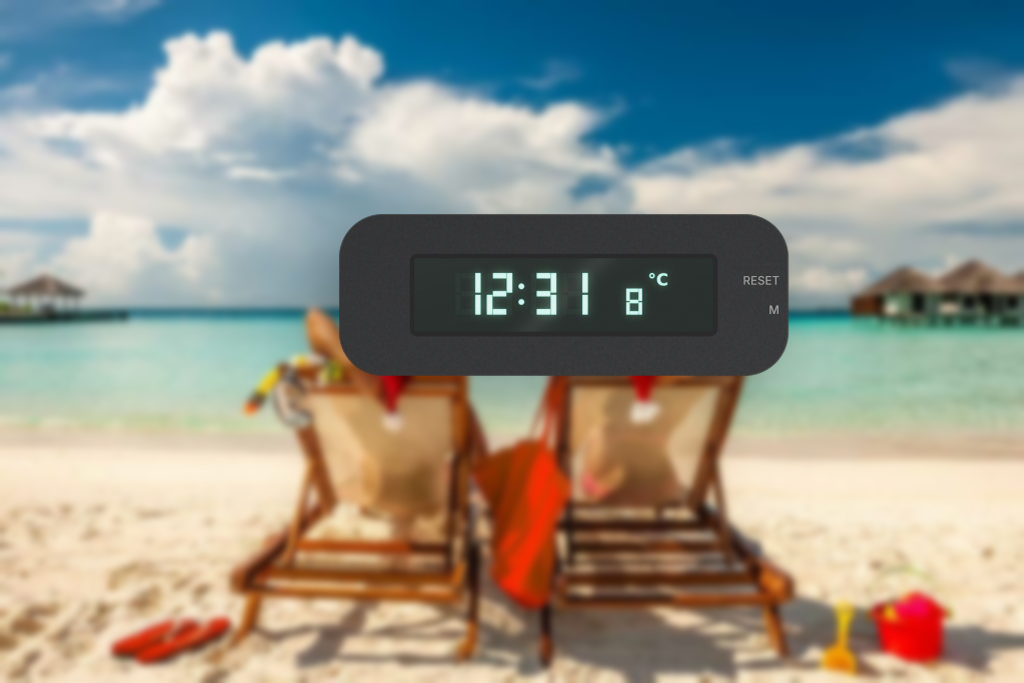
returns 12,31
